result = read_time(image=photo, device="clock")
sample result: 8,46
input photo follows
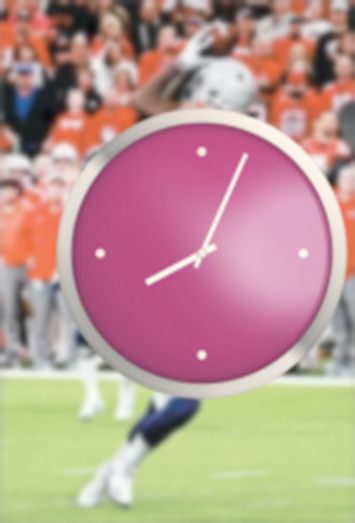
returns 8,04
